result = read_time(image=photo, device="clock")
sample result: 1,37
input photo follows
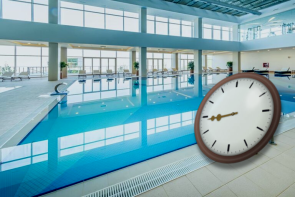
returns 8,44
